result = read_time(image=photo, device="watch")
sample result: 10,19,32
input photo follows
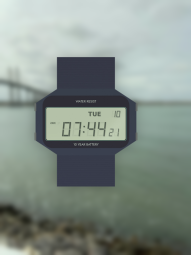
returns 7,44,21
